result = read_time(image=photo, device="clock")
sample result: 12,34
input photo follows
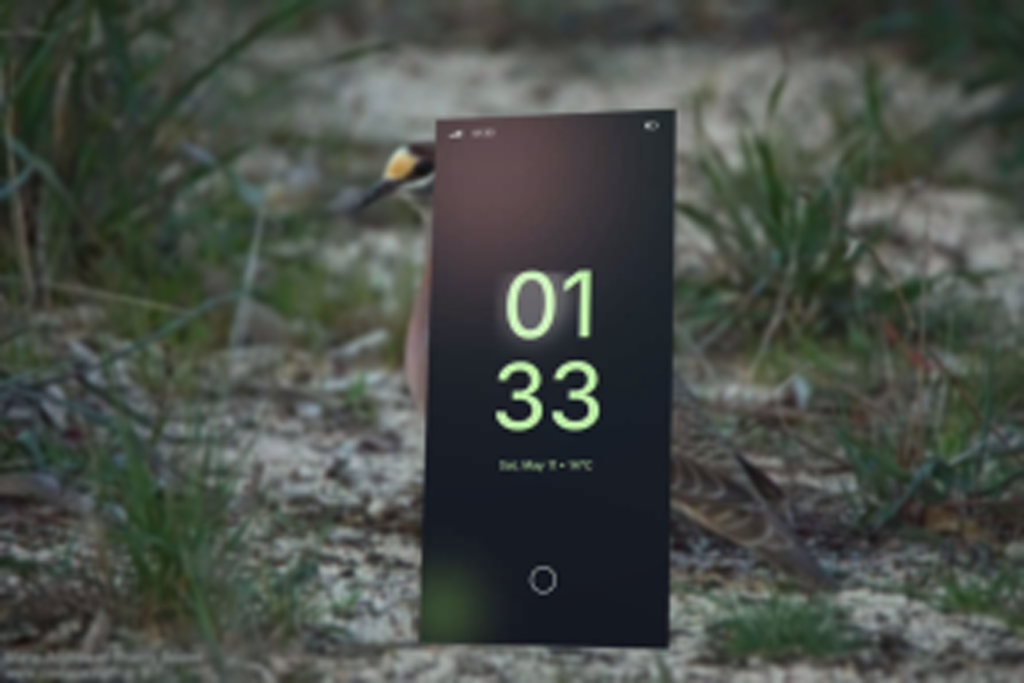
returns 1,33
